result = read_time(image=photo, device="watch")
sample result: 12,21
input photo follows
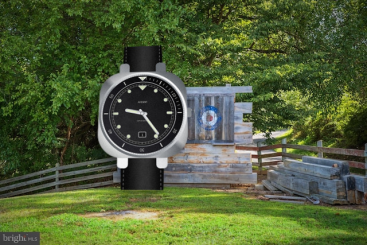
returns 9,24
